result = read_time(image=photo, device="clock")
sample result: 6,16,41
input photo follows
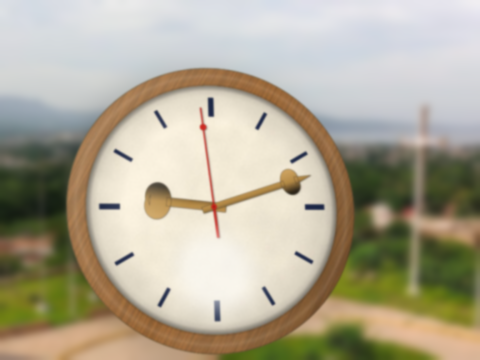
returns 9,11,59
